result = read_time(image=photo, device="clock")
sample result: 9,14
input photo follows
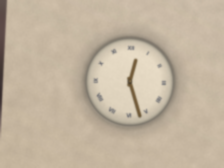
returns 12,27
